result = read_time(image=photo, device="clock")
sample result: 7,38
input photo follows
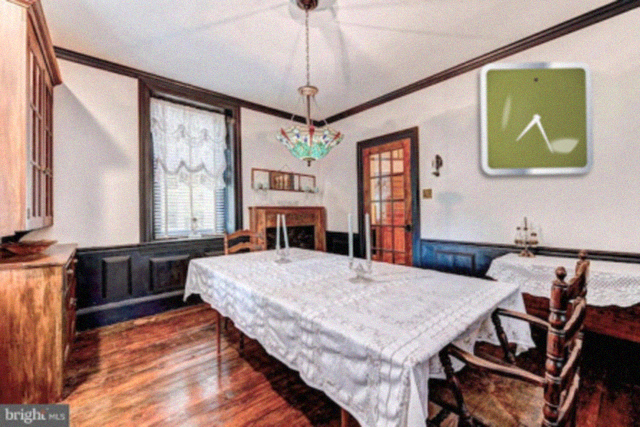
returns 7,26
